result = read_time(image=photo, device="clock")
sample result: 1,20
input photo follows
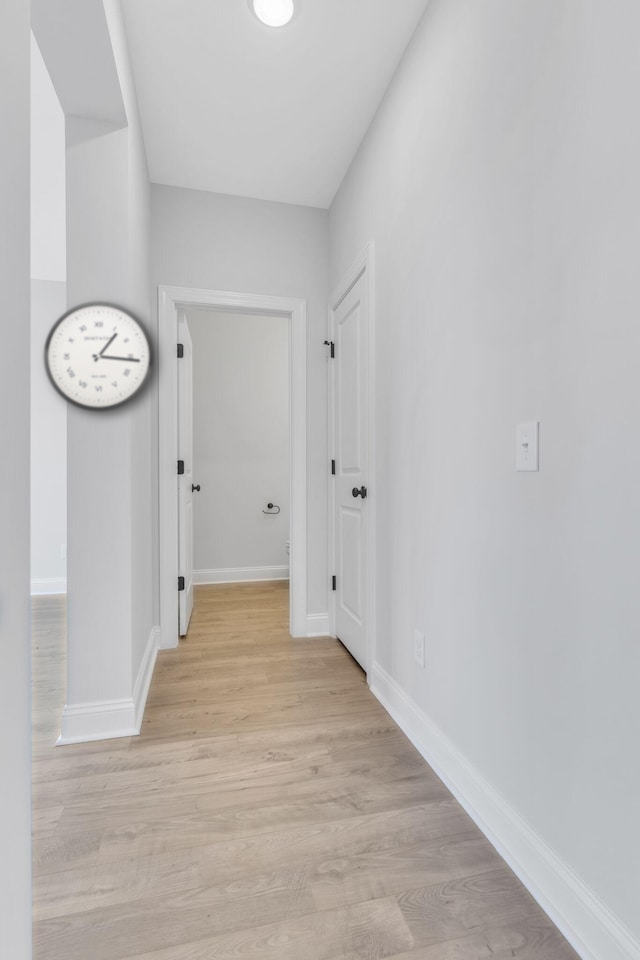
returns 1,16
